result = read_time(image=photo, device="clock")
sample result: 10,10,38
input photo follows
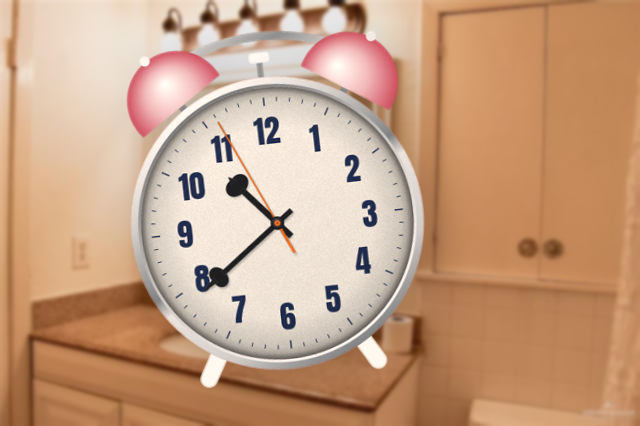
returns 10,38,56
